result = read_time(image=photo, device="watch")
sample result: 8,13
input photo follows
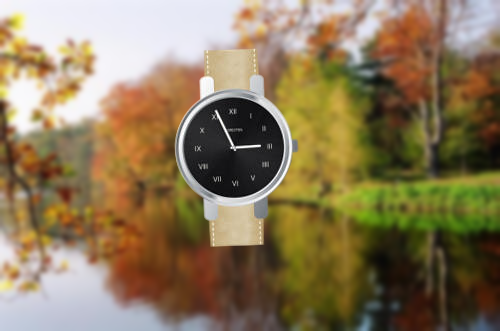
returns 2,56
